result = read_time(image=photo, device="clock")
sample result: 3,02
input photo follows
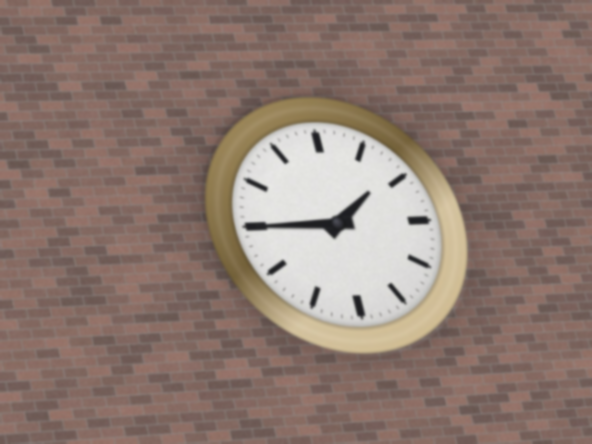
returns 1,45
